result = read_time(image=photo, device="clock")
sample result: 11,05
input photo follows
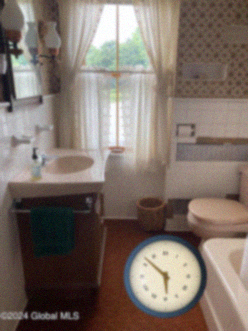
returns 5,52
